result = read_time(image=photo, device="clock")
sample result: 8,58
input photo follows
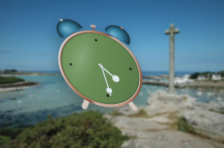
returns 4,29
